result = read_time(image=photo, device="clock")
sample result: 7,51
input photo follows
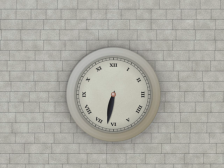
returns 6,32
